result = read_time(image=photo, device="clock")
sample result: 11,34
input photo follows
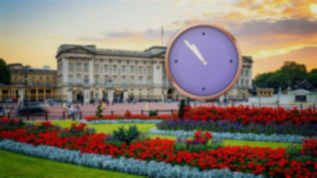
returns 10,53
